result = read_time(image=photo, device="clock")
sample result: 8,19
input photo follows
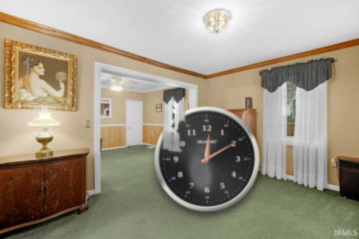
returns 12,10
